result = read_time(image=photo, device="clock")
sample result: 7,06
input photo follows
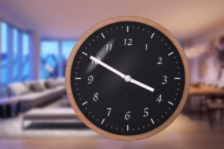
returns 3,50
